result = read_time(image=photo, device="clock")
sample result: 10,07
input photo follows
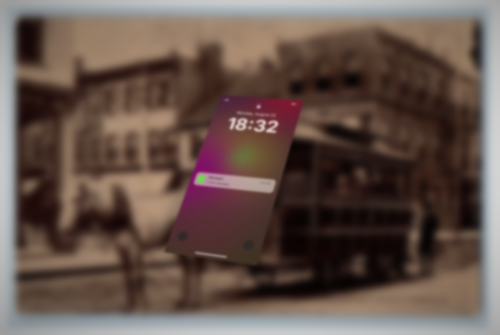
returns 18,32
